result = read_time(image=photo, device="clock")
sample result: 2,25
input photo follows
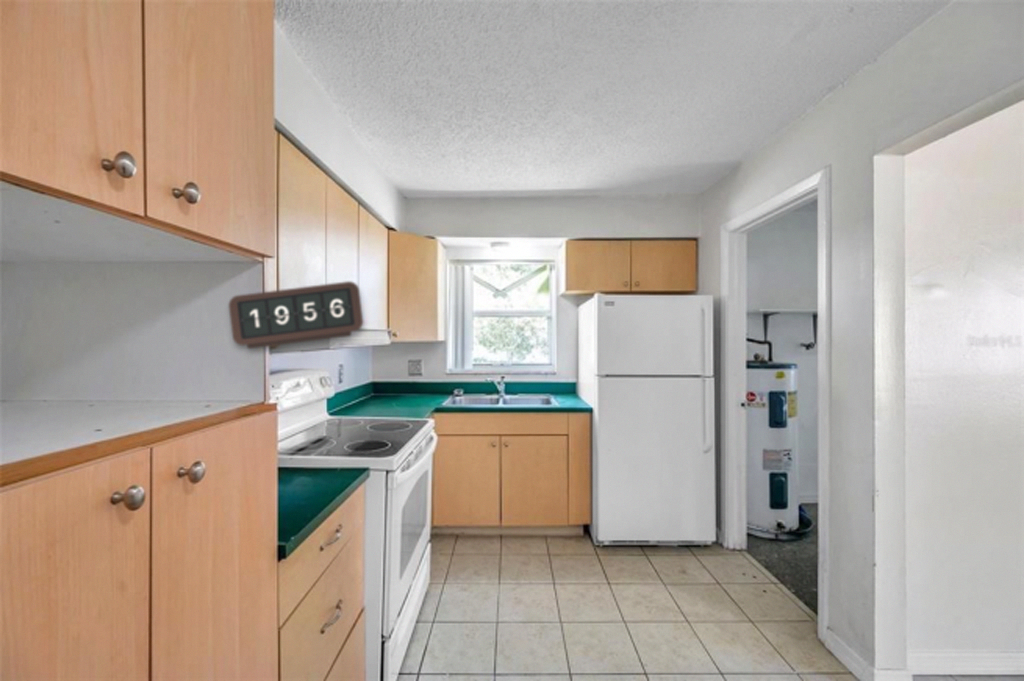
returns 19,56
